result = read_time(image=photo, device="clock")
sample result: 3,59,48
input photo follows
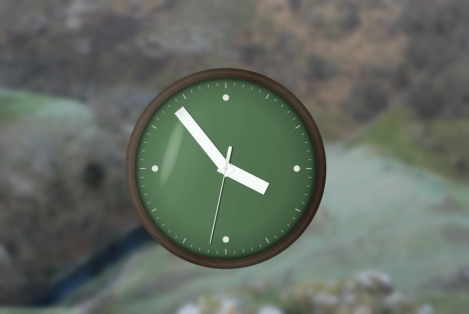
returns 3,53,32
